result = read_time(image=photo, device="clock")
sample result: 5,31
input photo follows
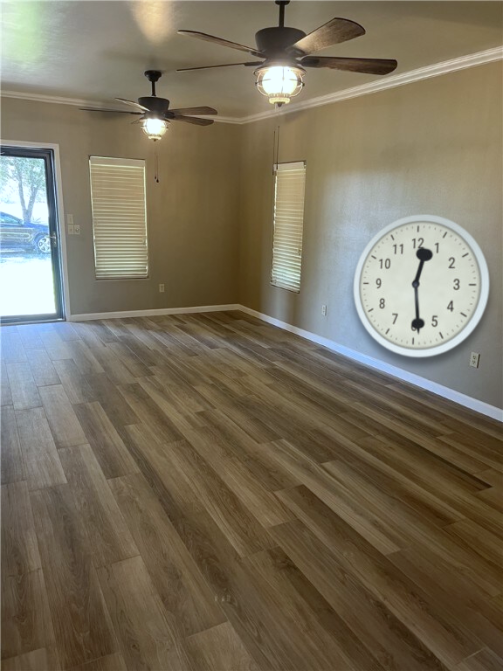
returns 12,29
